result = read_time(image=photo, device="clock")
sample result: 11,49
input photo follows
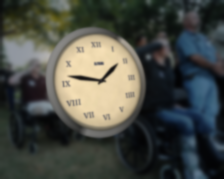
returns 1,47
